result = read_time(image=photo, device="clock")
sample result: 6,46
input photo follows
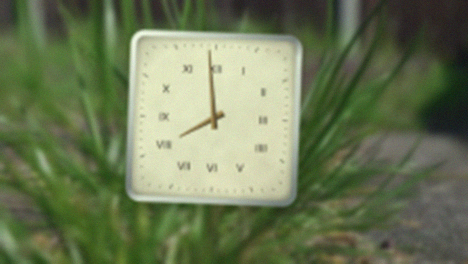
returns 7,59
